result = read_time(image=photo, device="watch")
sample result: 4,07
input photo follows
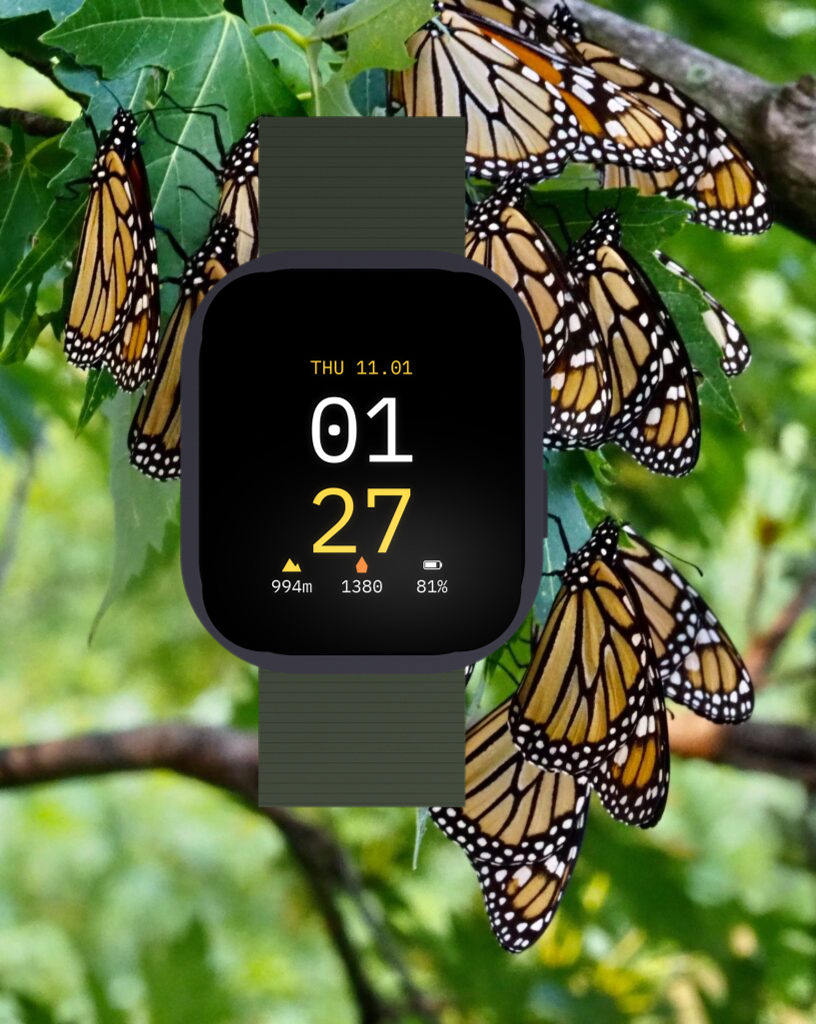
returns 1,27
